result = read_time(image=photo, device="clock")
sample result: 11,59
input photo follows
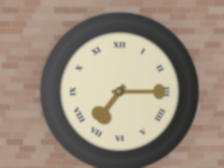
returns 7,15
